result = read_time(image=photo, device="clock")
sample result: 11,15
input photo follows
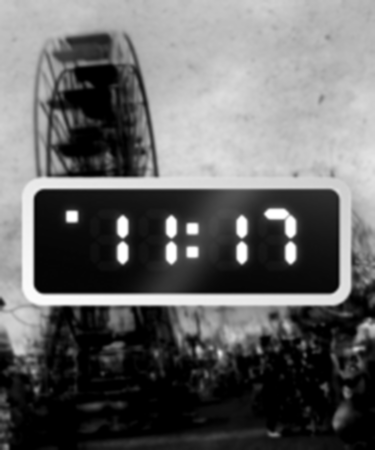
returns 11,17
